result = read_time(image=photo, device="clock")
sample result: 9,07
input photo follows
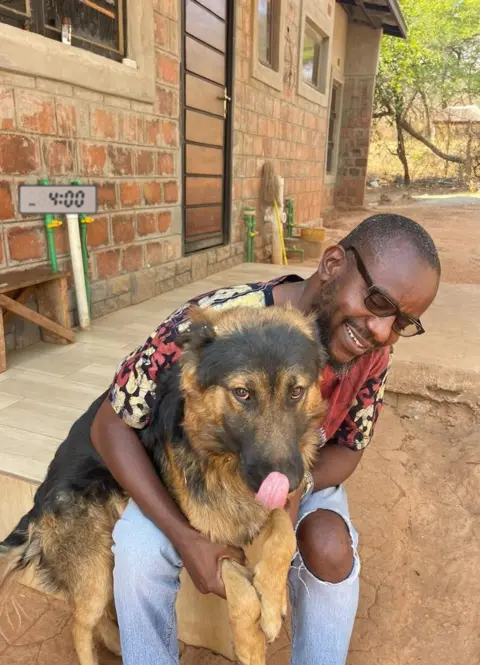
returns 4,00
